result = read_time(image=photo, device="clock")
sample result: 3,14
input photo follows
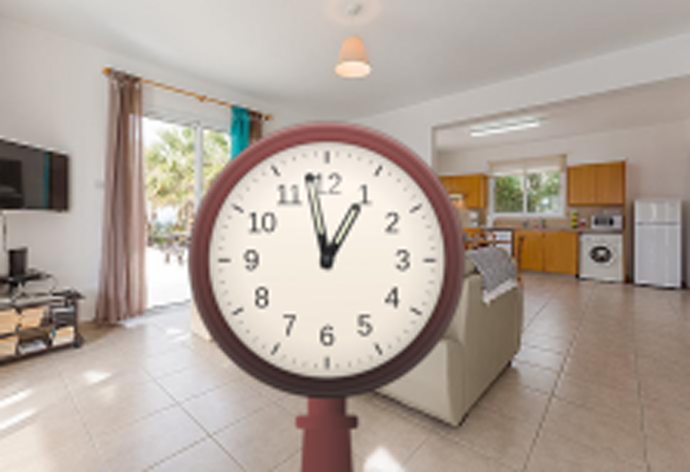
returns 12,58
